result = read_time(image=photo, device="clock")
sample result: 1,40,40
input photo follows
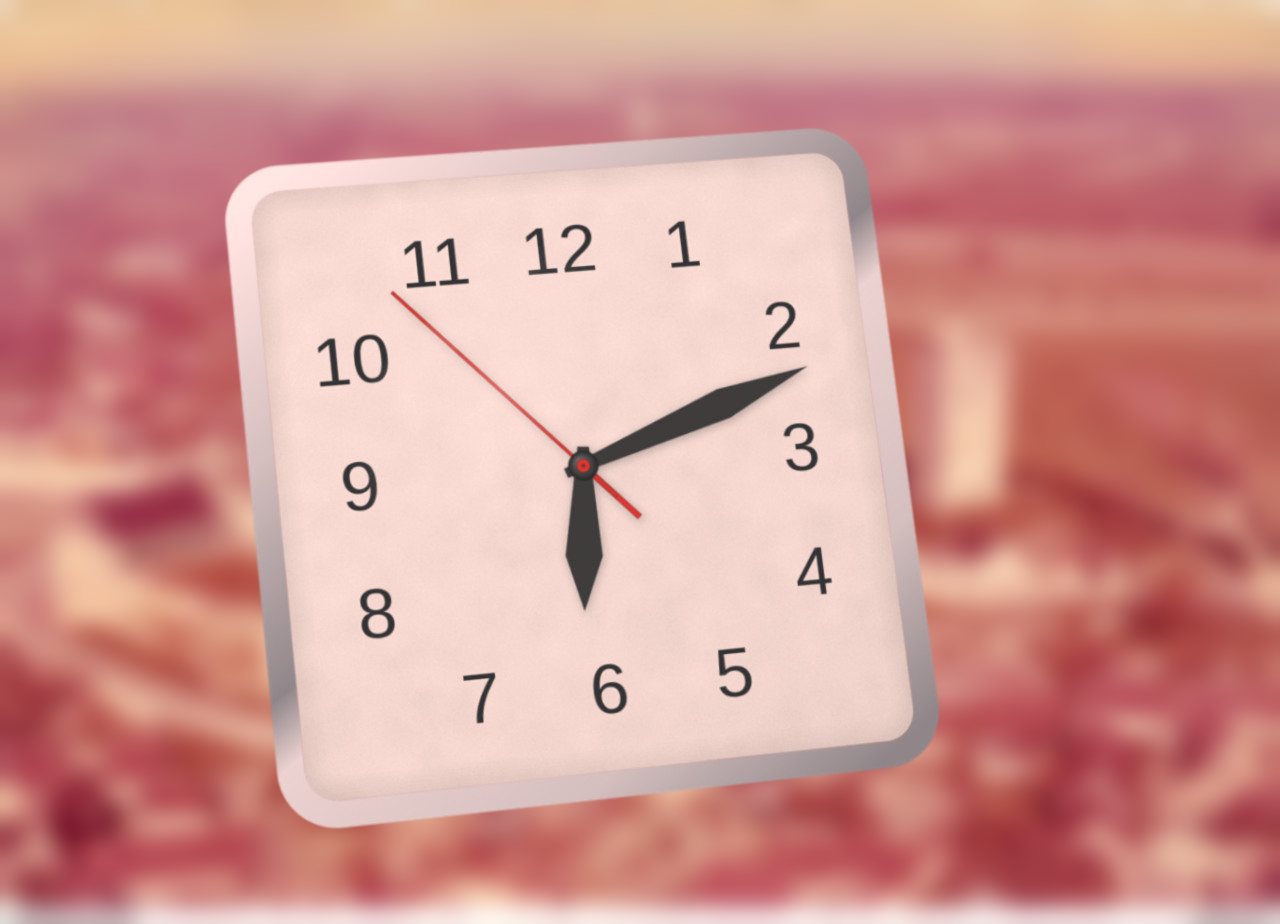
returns 6,11,53
